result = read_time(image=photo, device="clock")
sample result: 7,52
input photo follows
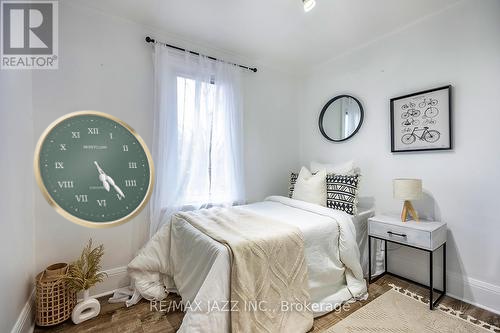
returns 5,24
